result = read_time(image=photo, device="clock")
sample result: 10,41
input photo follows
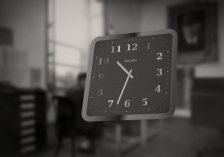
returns 10,33
